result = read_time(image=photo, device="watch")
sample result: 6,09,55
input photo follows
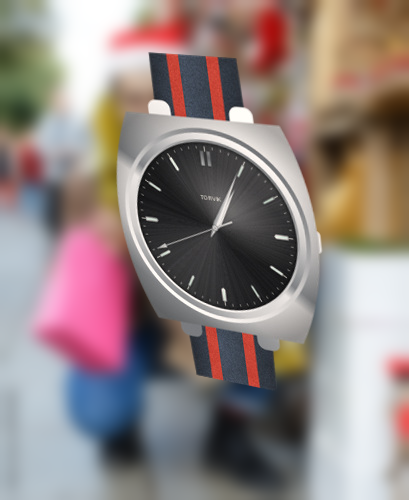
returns 1,04,41
